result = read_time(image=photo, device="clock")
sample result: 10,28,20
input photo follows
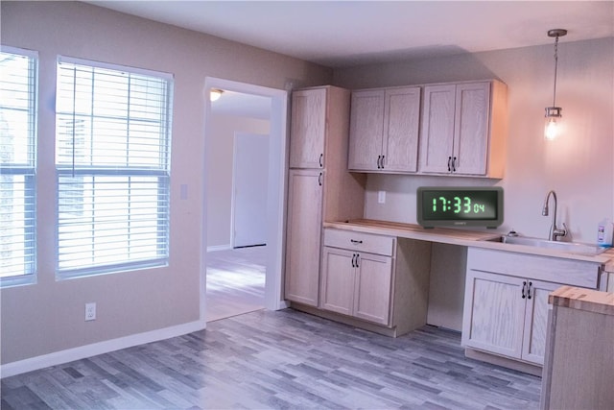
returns 17,33,04
